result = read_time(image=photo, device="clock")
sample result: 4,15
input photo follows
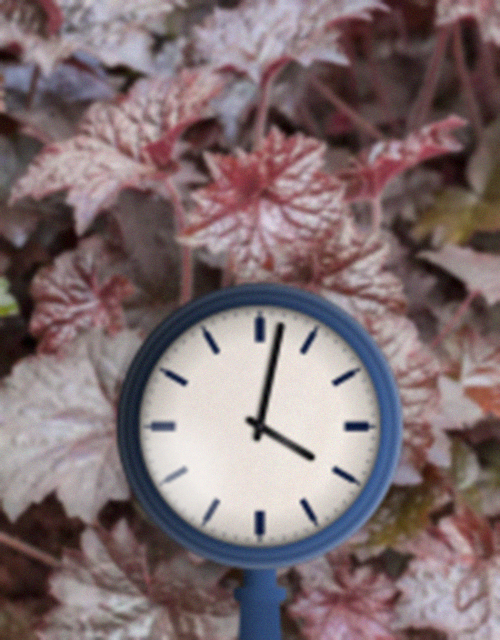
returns 4,02
